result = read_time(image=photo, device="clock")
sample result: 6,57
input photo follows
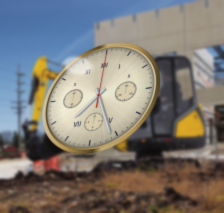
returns 7,26
